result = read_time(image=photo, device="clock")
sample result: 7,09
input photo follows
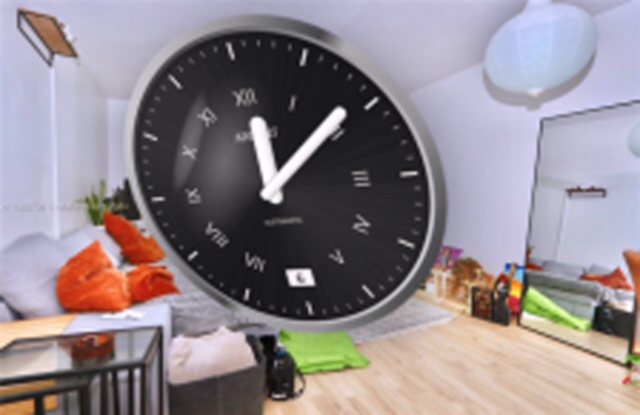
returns 12,09
